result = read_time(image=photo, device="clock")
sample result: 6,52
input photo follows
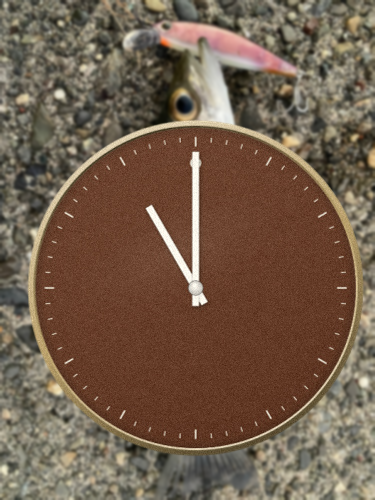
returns 11,00
